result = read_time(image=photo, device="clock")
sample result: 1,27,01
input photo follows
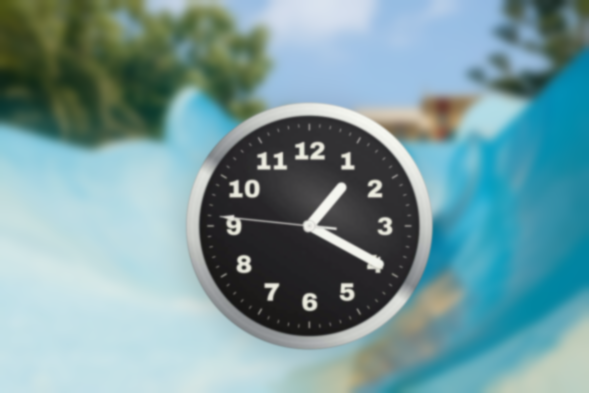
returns 1,19,46
